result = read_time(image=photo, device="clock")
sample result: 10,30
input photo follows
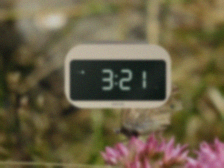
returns 3,21
